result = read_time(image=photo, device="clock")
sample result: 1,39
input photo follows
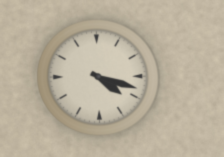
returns 4,18
